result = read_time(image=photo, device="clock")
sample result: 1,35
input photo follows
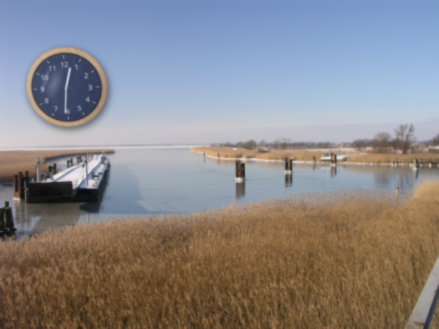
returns 12,31
